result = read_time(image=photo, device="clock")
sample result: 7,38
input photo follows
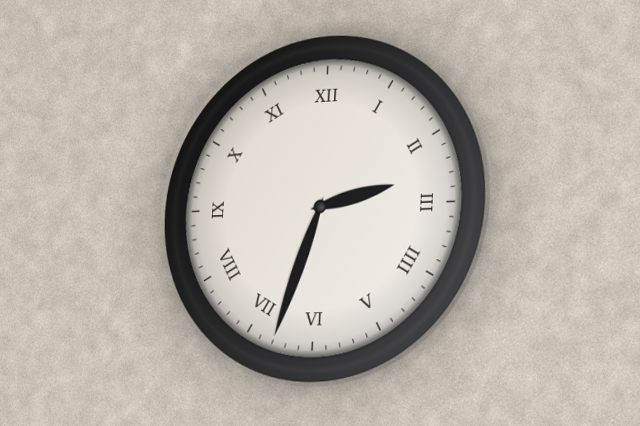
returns 2,33
